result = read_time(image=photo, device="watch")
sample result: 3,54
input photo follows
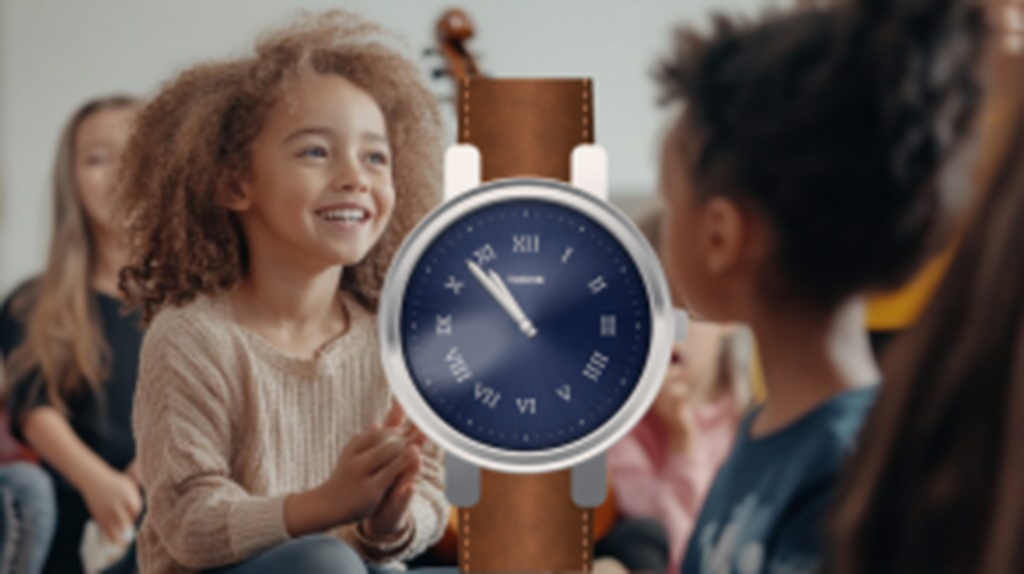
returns 10,53
